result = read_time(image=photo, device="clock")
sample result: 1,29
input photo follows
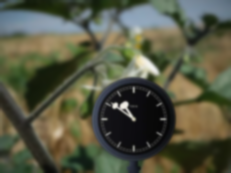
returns 10,51
